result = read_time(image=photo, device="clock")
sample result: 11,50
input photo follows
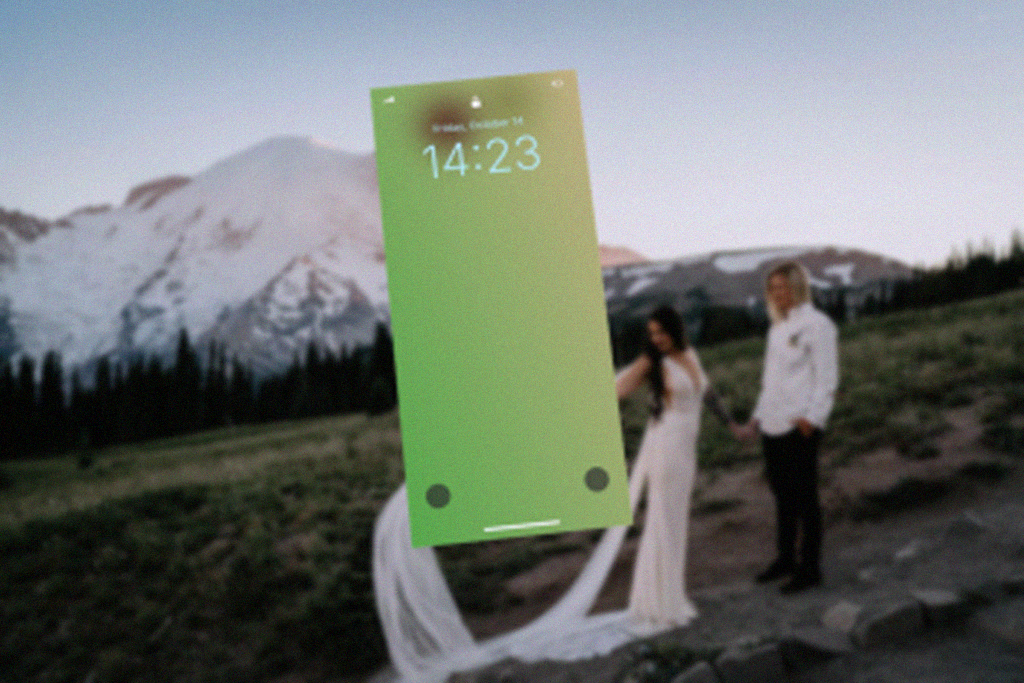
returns 14,23
